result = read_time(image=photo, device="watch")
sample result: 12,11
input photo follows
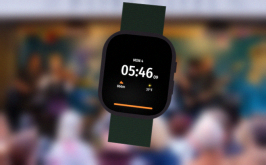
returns 5,46
